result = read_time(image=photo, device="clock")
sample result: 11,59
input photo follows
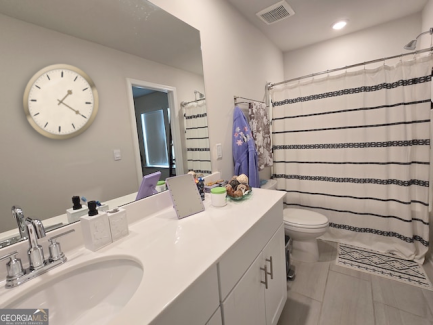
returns 1,20
